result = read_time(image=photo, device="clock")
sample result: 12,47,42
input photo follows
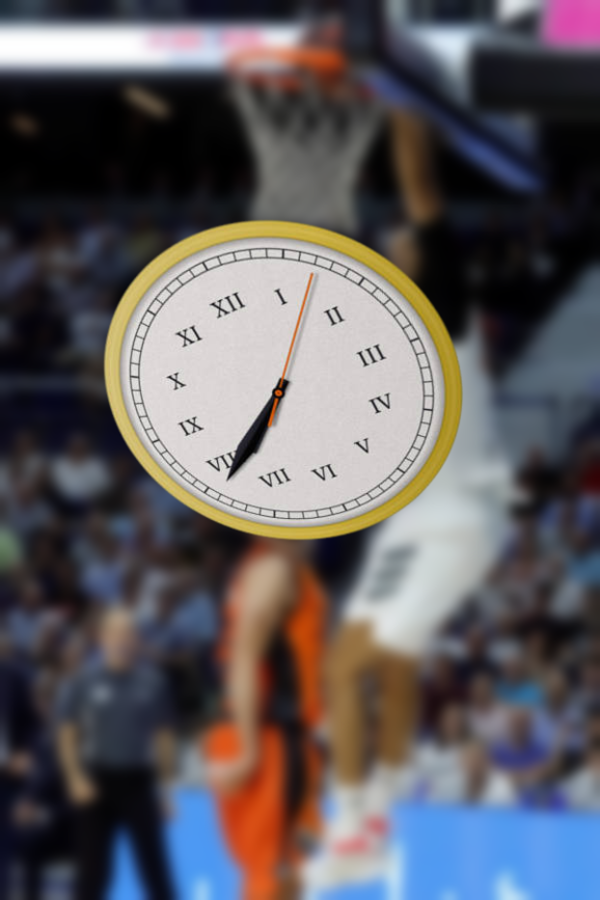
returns 7,39,07
